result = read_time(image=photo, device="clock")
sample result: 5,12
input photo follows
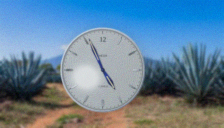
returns 4,56
